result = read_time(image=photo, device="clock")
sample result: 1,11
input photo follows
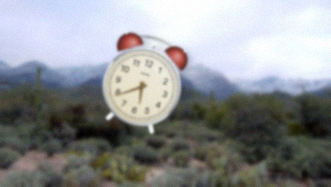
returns 5,39
